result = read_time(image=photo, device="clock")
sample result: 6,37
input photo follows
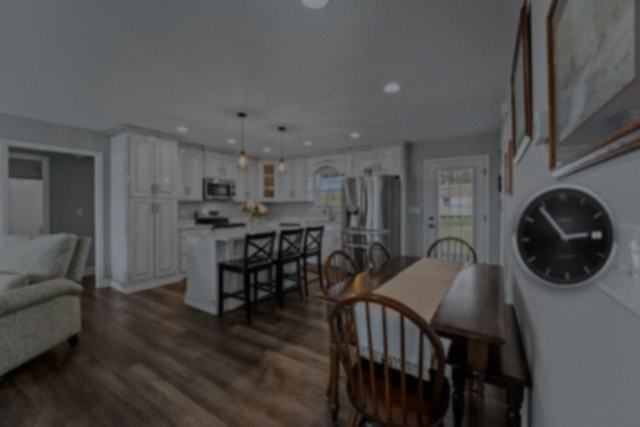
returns 2,54
